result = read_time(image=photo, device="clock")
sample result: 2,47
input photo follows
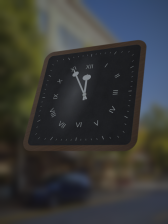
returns 11,55
